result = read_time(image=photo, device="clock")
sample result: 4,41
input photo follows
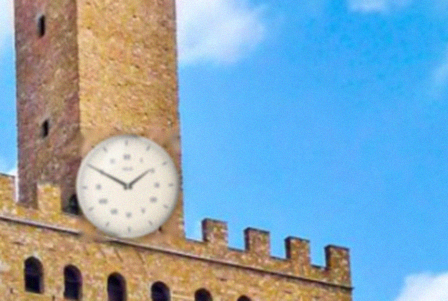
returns 1,50
